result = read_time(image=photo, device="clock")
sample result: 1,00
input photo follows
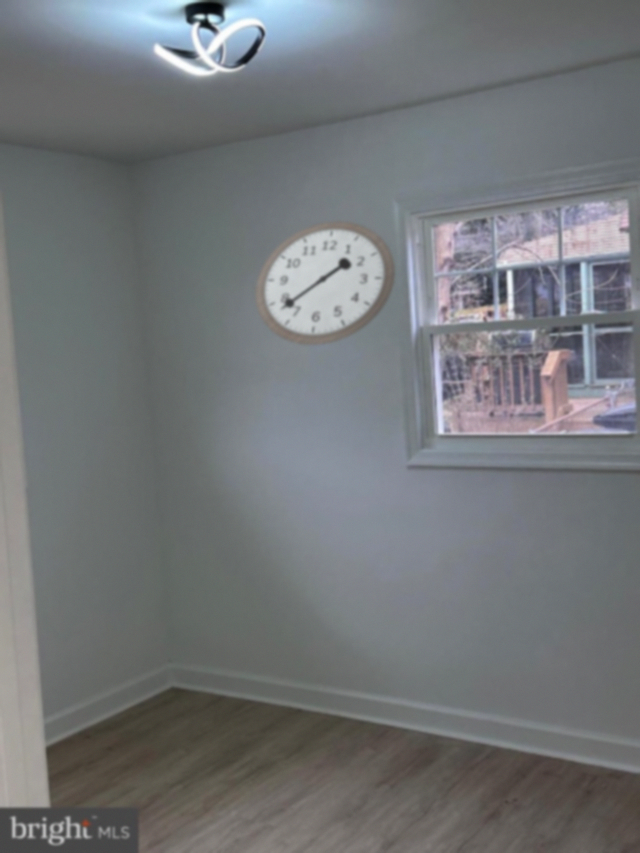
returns 1,38
